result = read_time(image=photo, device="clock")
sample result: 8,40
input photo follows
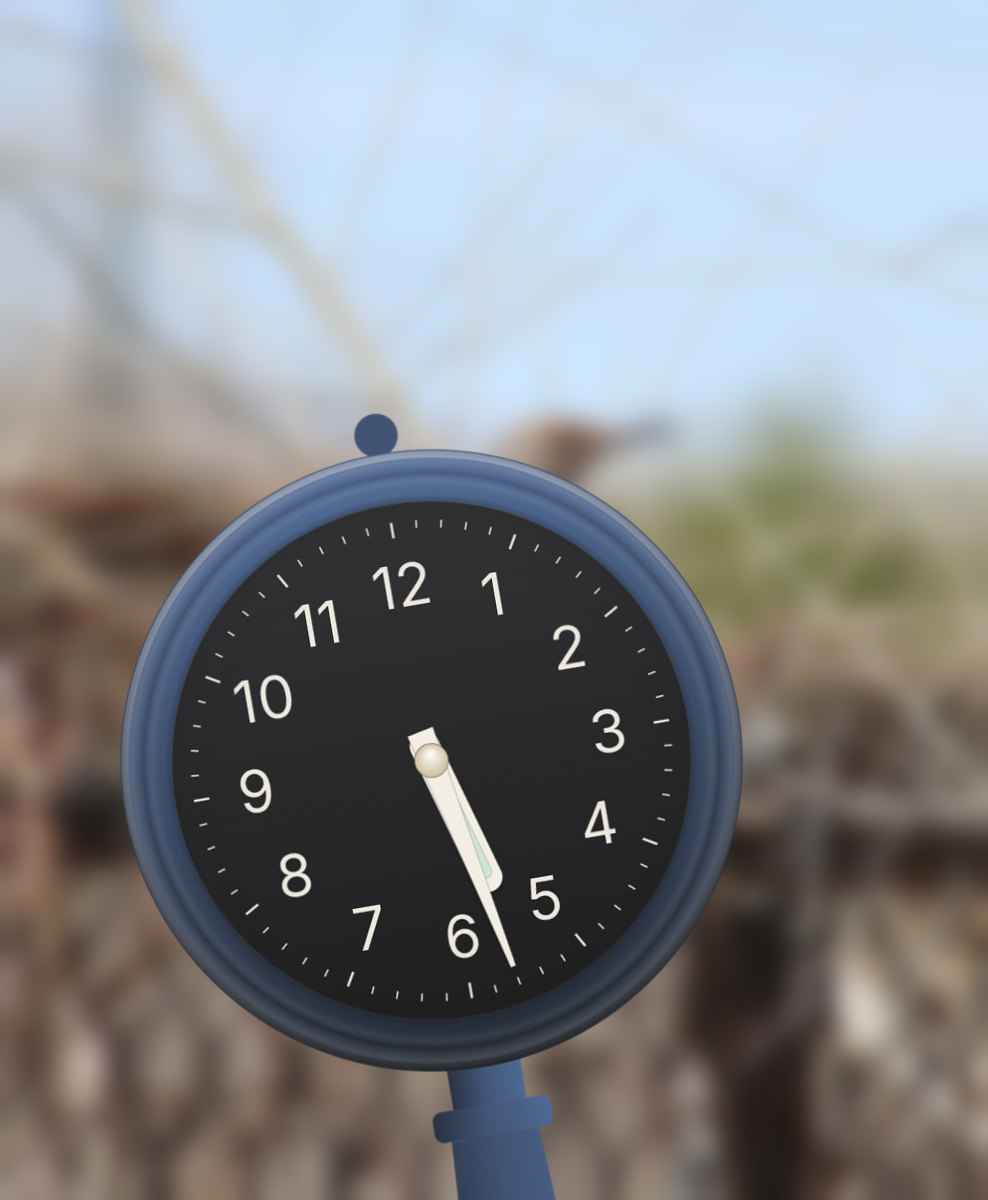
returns 5,28
